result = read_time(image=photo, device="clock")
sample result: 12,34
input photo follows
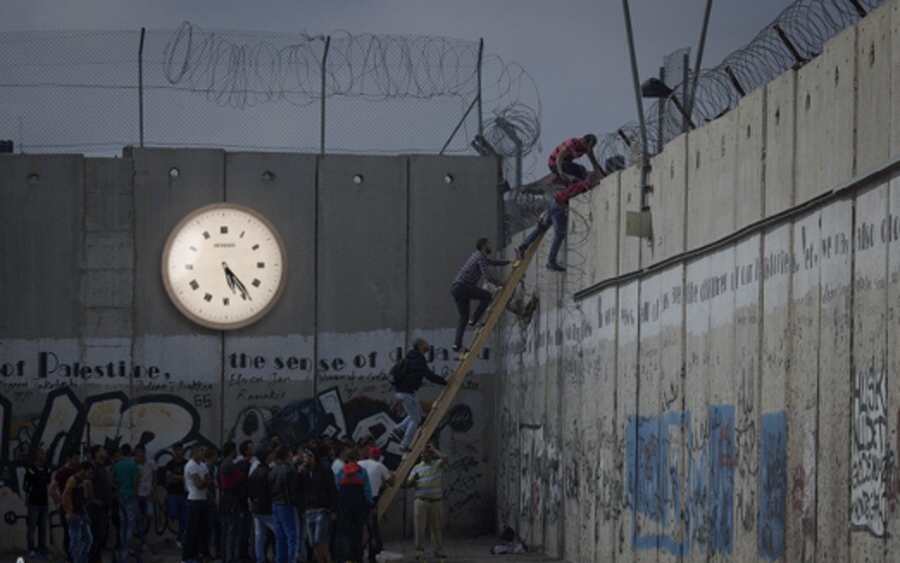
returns 5,24
